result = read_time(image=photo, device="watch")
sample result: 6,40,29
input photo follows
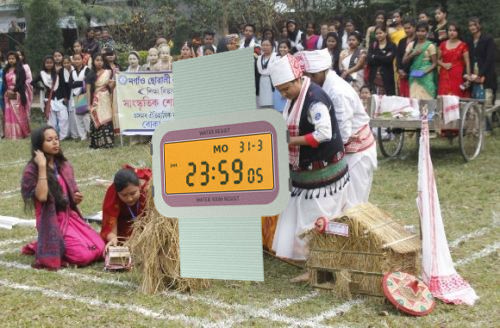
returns 23,59,05
